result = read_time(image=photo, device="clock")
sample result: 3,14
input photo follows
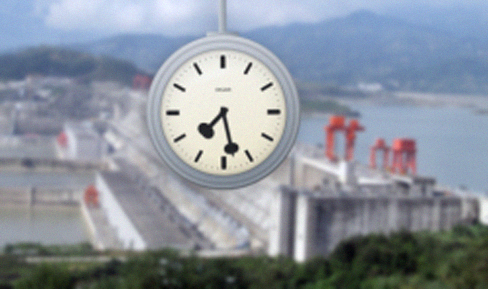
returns 7,28
